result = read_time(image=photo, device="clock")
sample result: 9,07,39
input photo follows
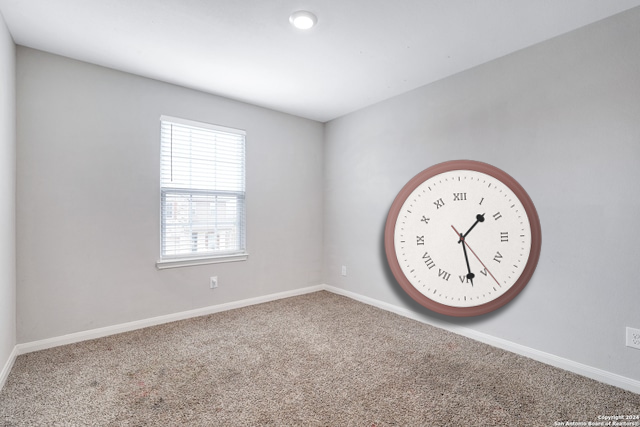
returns 1,28,24
